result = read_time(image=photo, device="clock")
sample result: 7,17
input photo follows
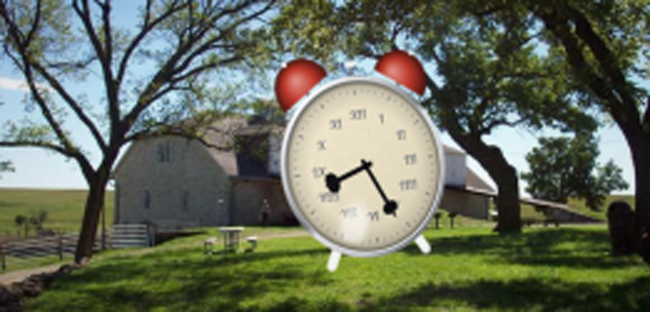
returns 8,26
